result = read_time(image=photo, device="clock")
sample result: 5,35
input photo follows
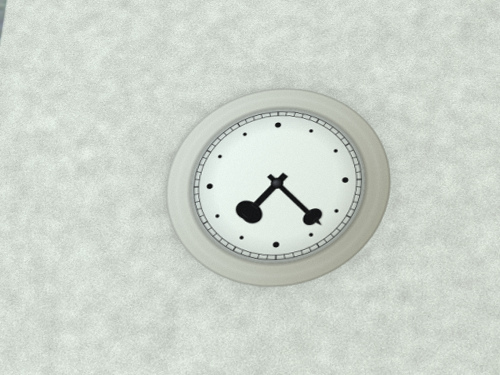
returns 7,23
